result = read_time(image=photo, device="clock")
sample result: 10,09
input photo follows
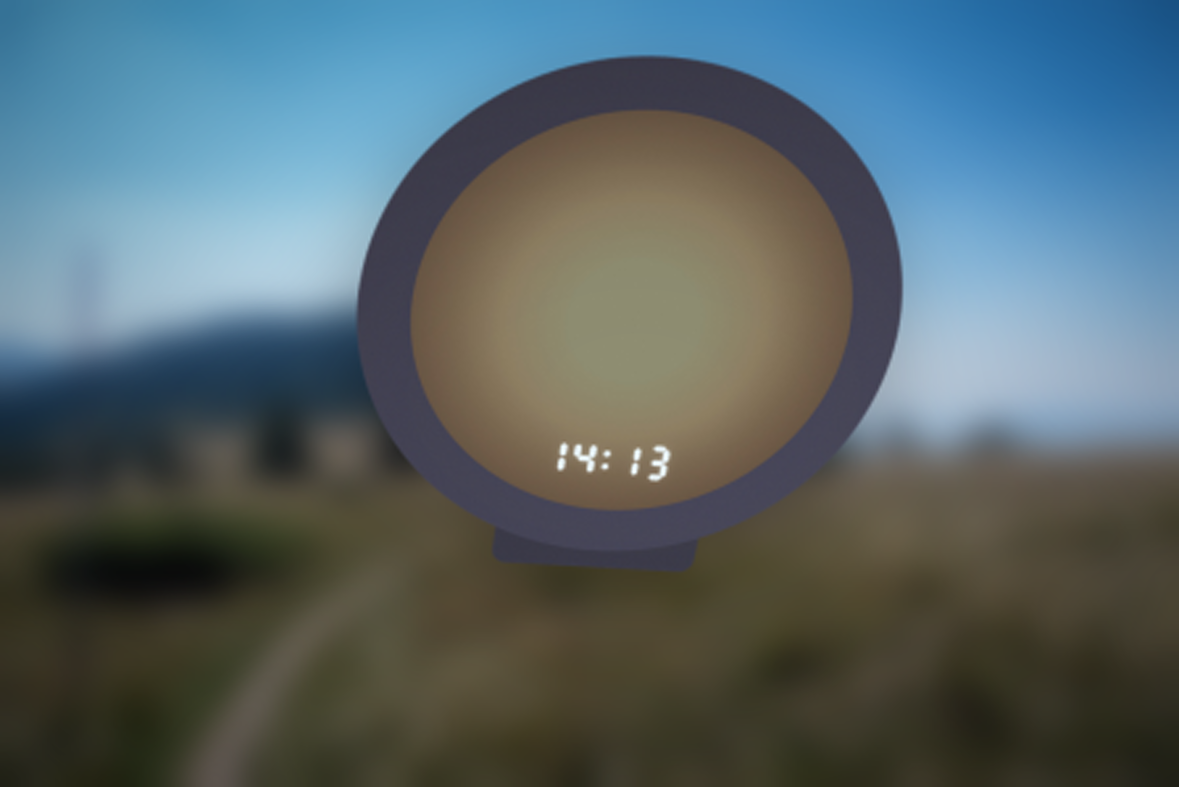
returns 14,13
